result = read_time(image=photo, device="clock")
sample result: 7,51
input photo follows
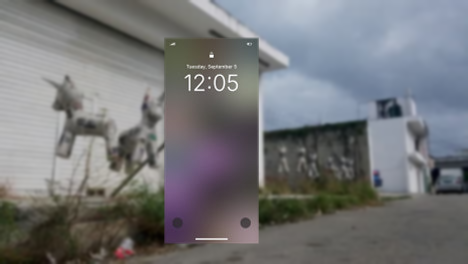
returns 12,05
